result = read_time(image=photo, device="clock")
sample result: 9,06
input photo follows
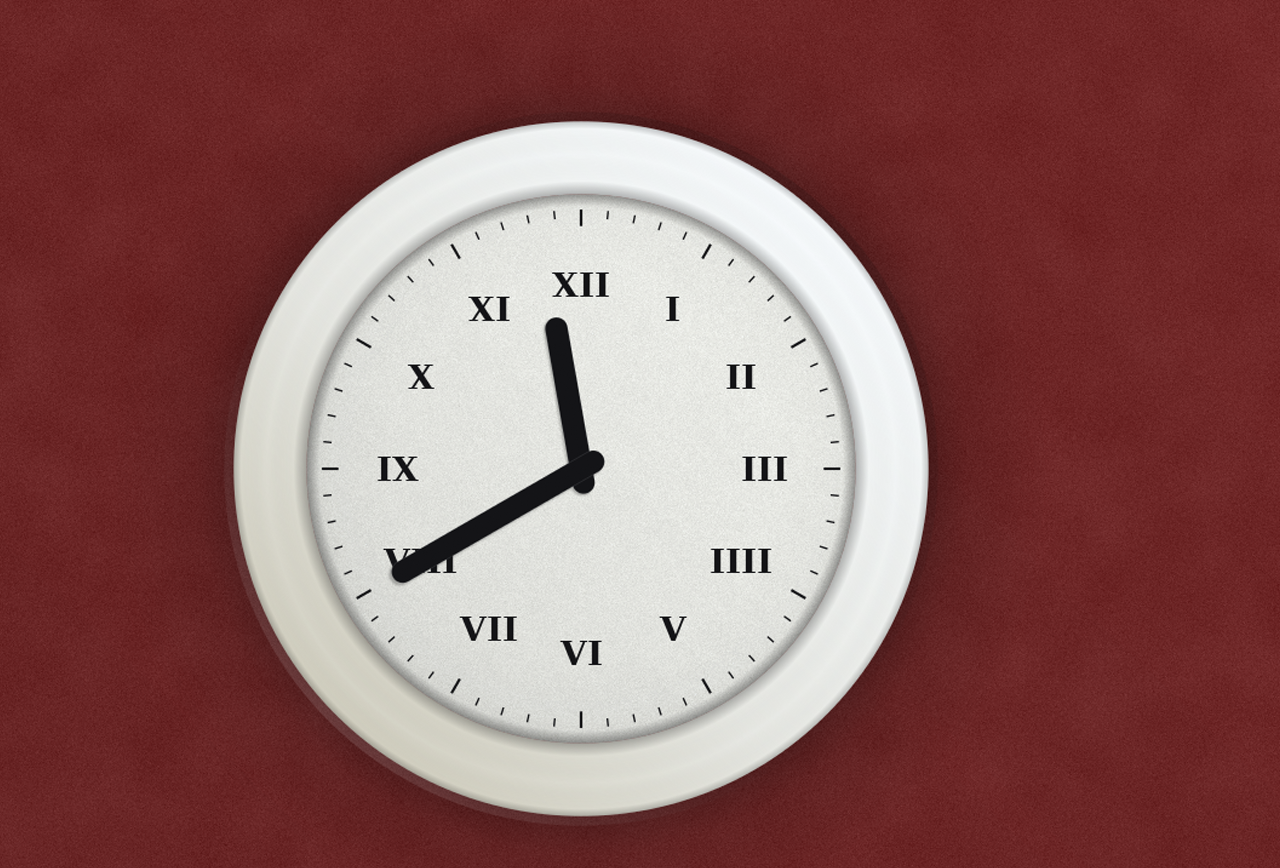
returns 11,40
